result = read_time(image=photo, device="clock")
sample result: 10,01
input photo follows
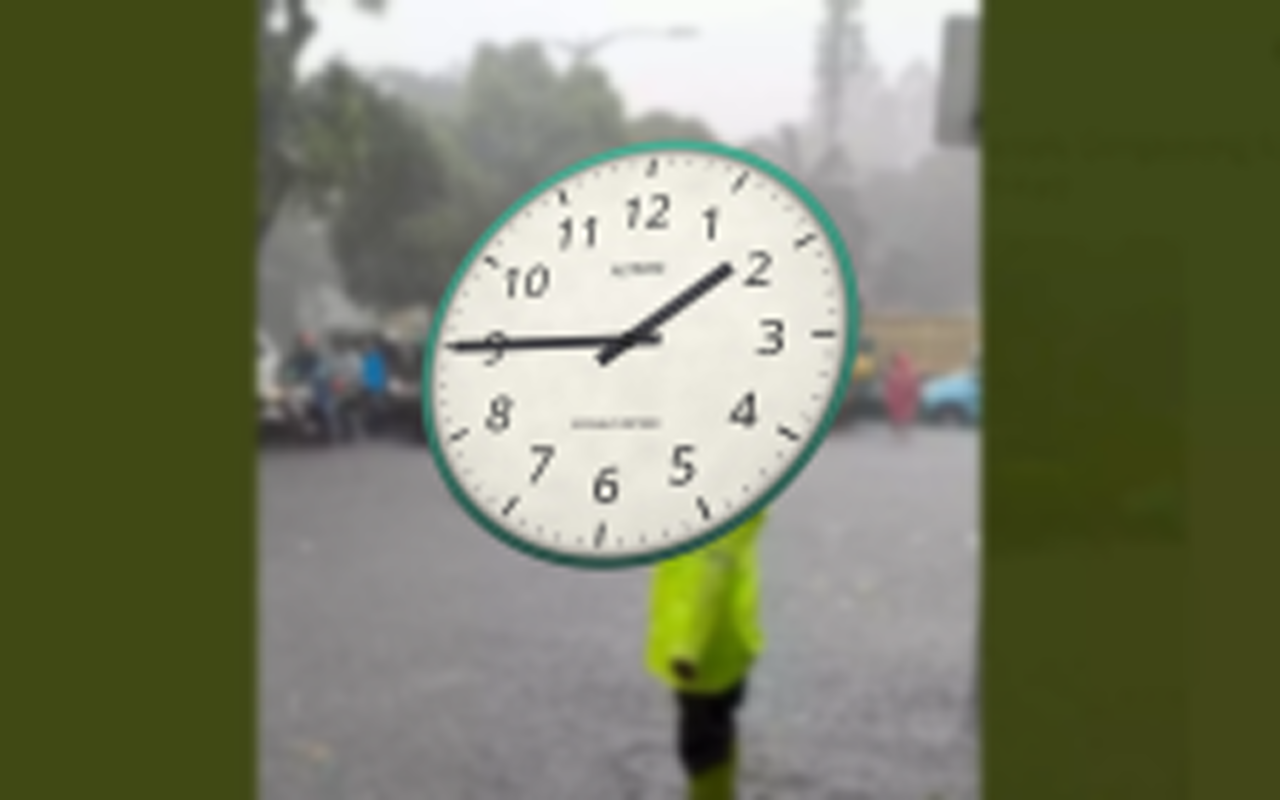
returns 1,45
